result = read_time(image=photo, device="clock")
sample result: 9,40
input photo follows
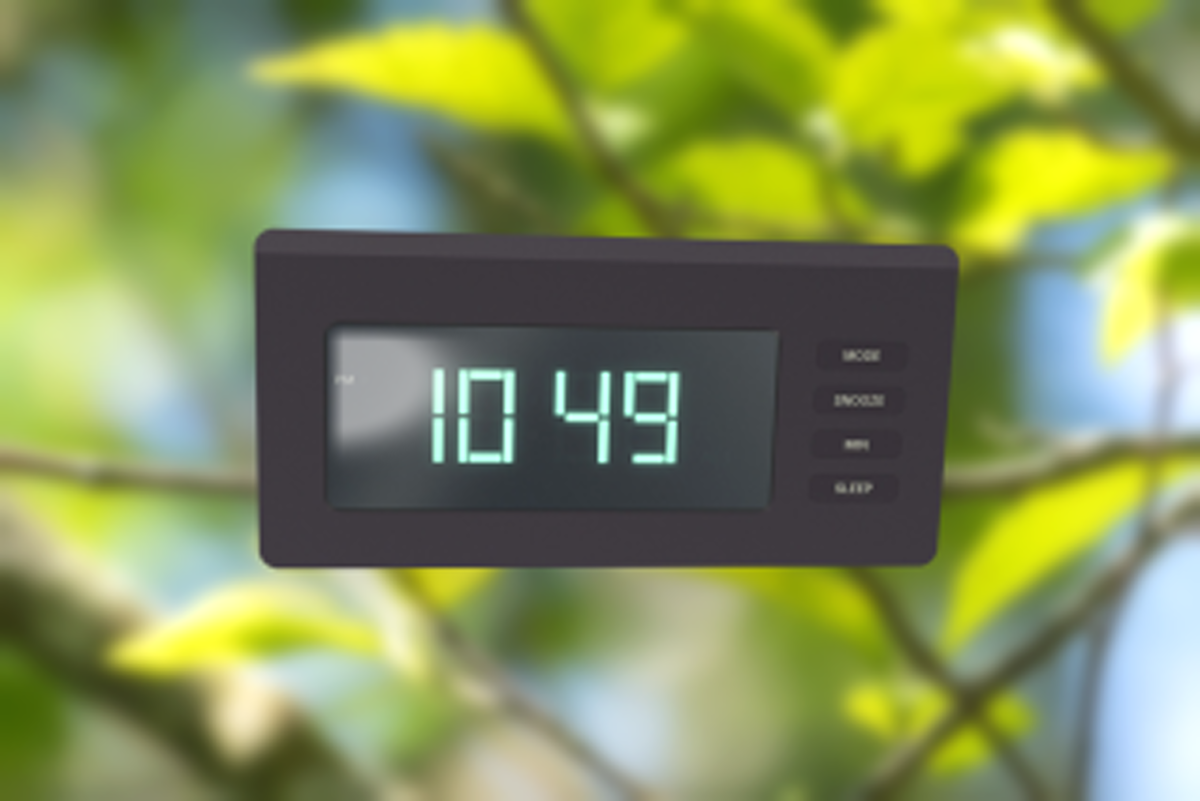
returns 10,49
